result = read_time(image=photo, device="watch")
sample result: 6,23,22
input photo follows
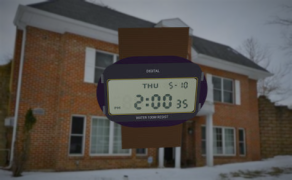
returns 2,00,35
